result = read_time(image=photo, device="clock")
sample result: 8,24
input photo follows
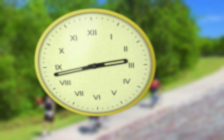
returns 2,43
